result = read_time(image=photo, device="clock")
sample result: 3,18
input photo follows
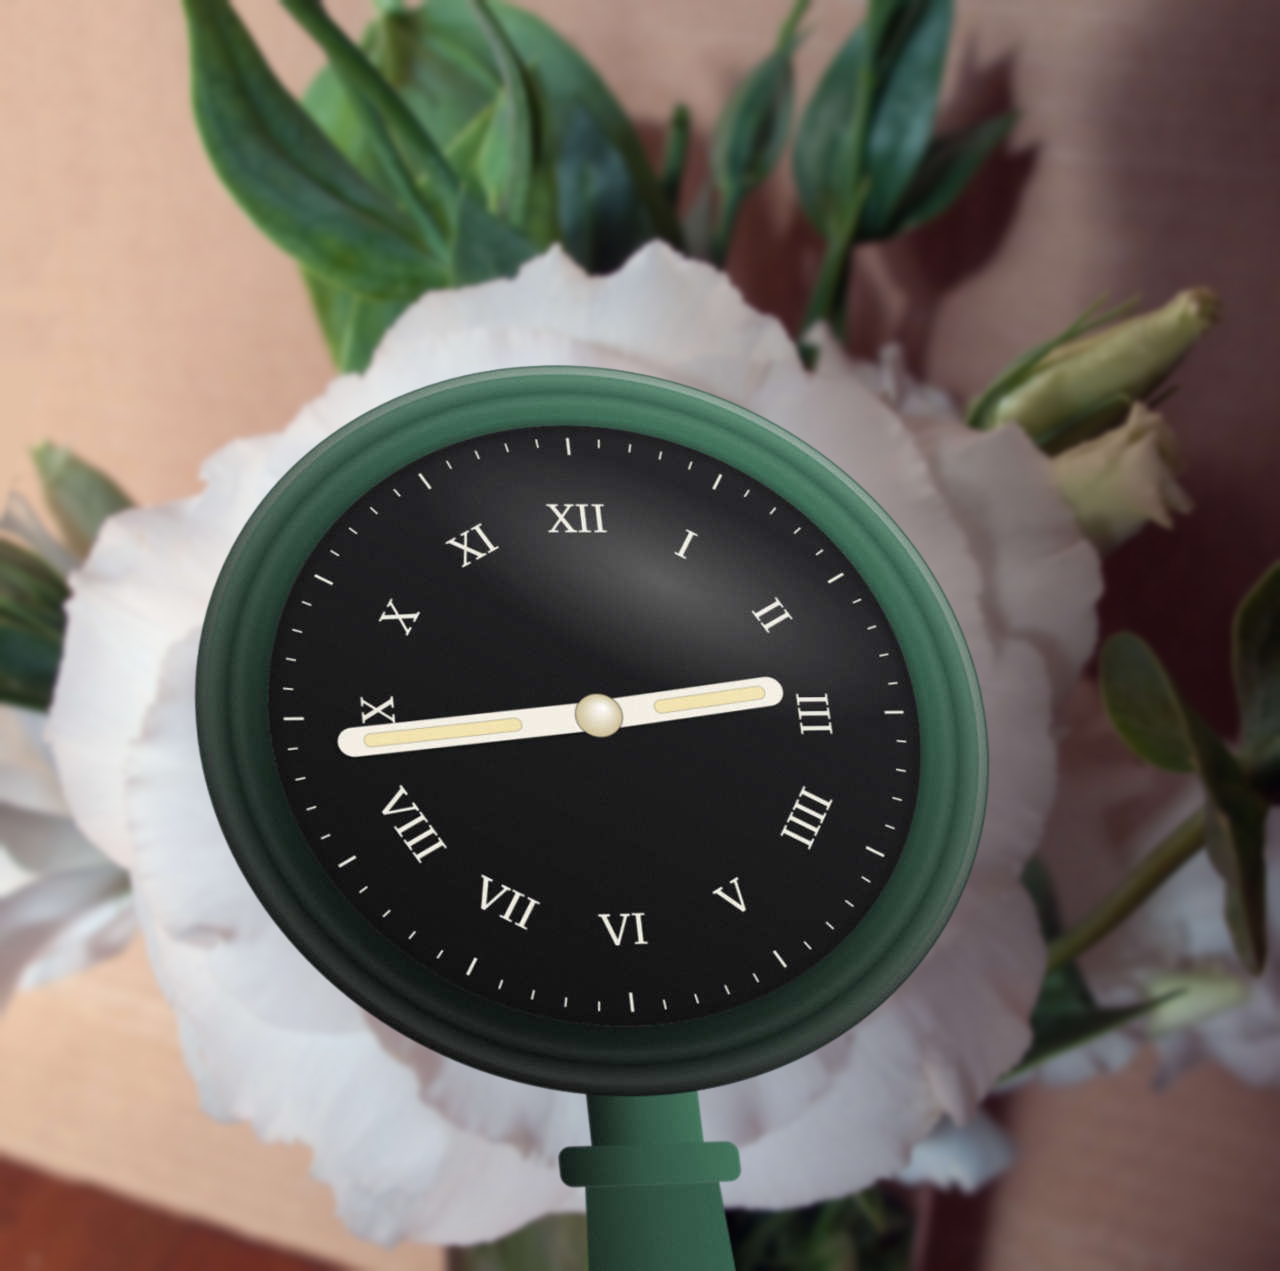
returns 2,44
